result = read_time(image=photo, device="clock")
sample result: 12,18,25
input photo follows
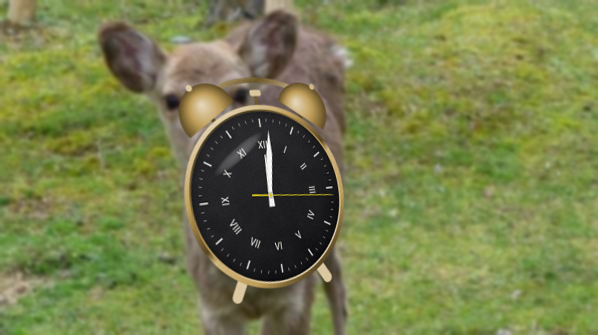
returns 12,01,16
